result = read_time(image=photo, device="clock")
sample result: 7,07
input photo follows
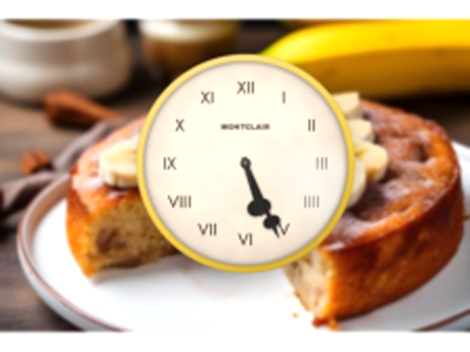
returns 5,26
